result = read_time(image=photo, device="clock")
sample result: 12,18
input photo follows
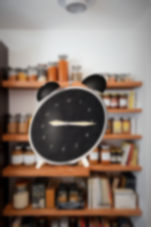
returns 9,16
